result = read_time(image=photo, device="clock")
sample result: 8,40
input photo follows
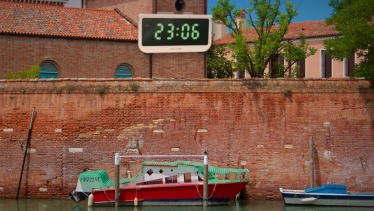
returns 23,06
